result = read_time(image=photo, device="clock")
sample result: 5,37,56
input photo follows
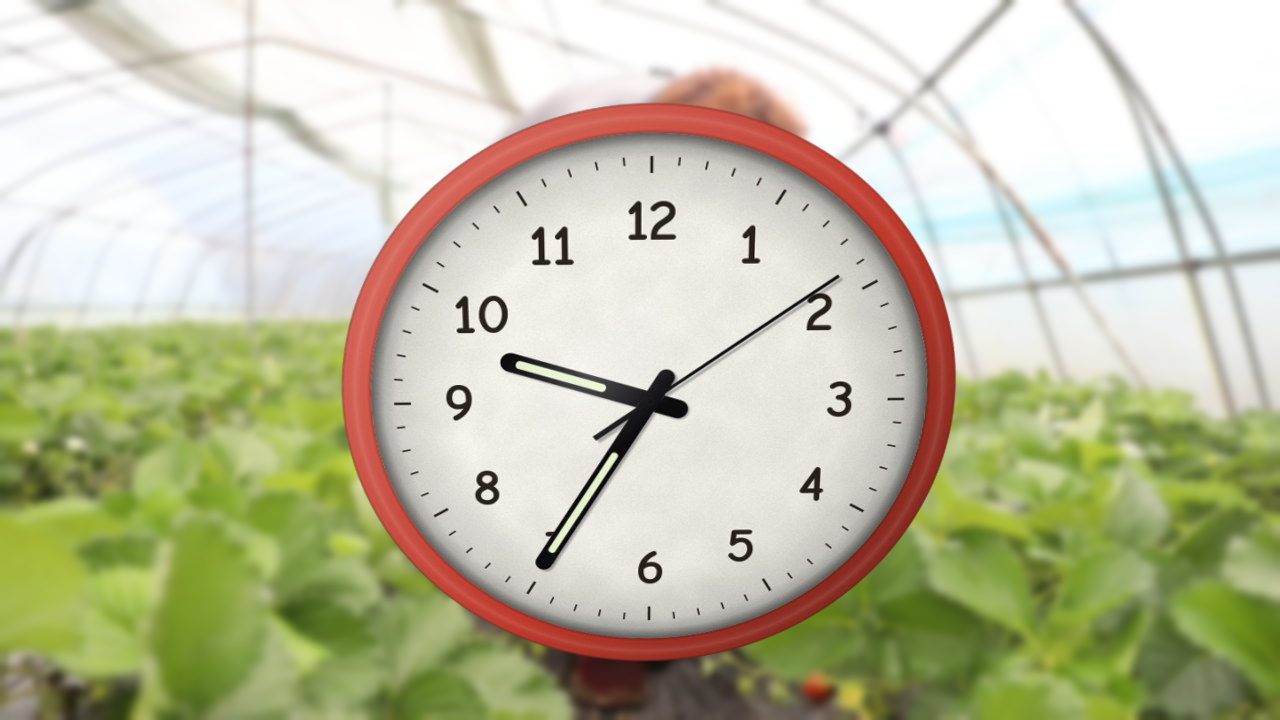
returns 9,35,09
